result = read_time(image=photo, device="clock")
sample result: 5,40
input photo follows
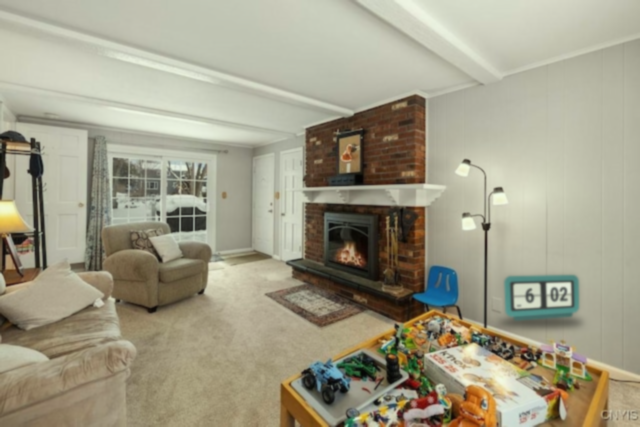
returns 6,02
